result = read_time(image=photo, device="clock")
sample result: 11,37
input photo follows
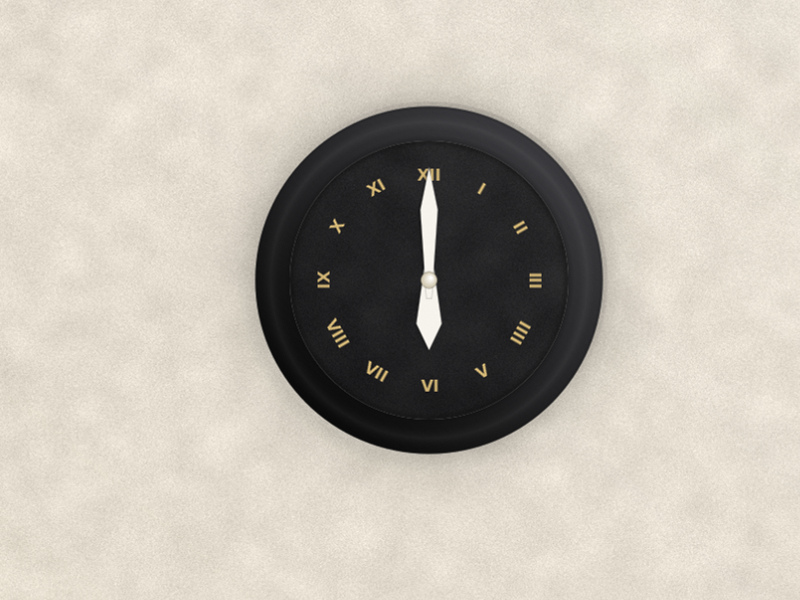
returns 6,00
